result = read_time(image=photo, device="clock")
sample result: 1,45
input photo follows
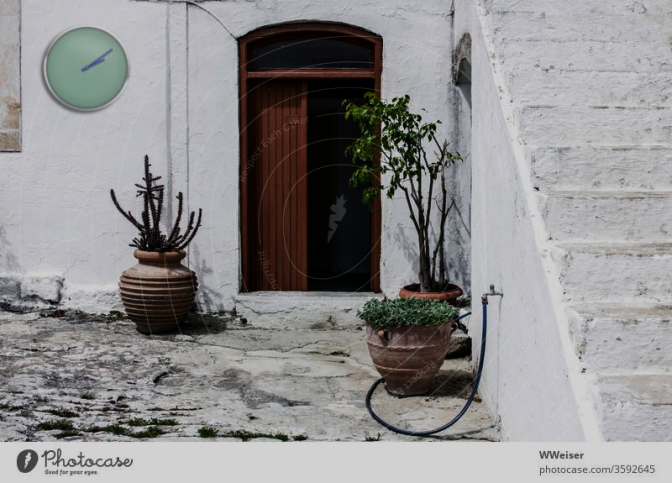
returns 2,09
